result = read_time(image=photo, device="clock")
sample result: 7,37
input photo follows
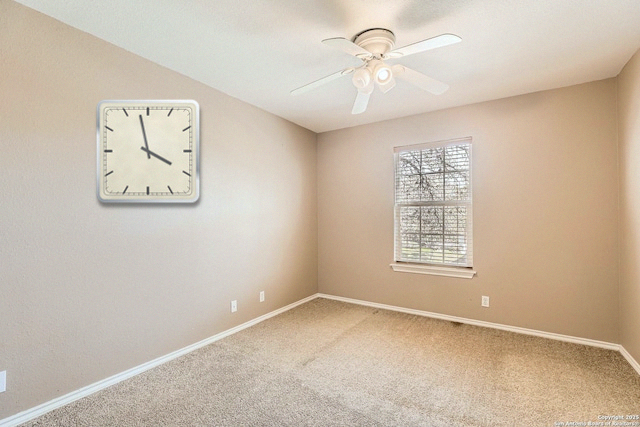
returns 3,58
